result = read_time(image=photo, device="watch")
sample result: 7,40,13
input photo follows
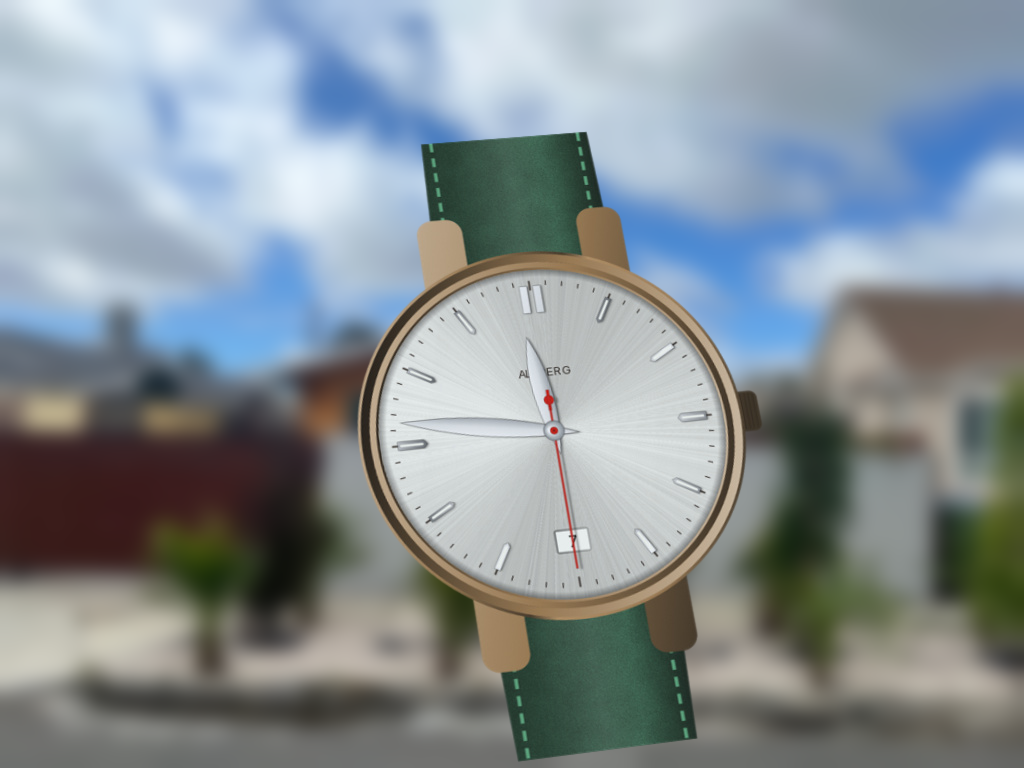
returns 11,46,30
